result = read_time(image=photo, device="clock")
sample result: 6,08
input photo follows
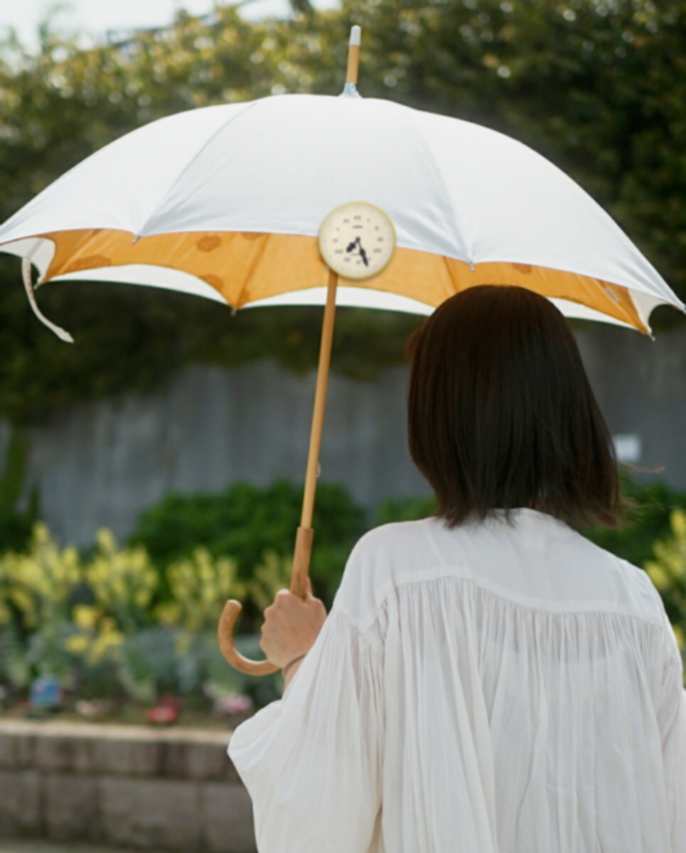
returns 7,27
